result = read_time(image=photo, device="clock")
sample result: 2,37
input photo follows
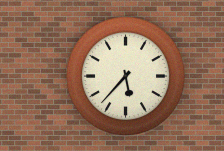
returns 5,37
